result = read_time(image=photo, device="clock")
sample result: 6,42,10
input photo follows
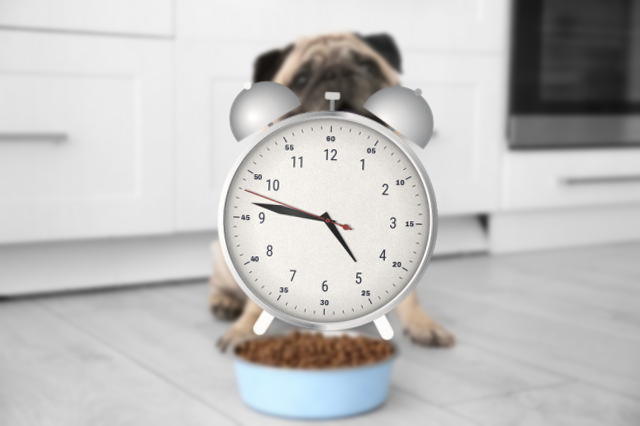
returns 4,46,48
